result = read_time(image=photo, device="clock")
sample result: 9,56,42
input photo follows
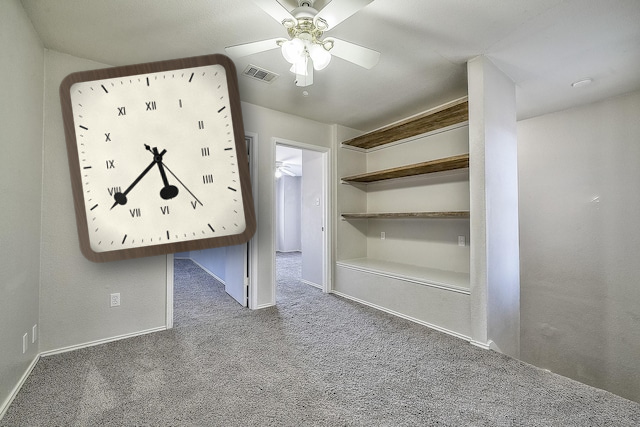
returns 5,38,24
